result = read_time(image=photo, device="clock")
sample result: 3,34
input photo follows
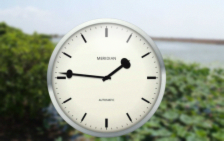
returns 1,46
